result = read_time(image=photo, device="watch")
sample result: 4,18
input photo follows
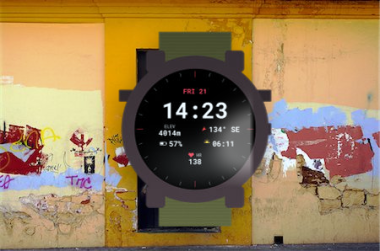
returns 14,23
